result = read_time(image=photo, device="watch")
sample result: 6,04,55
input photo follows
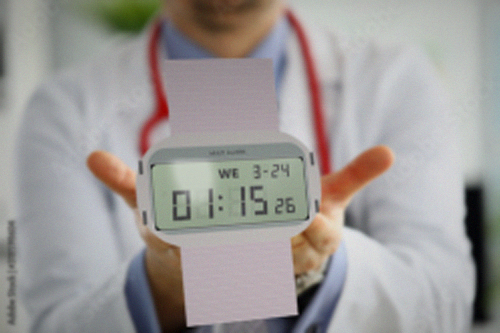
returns 1,15,26
